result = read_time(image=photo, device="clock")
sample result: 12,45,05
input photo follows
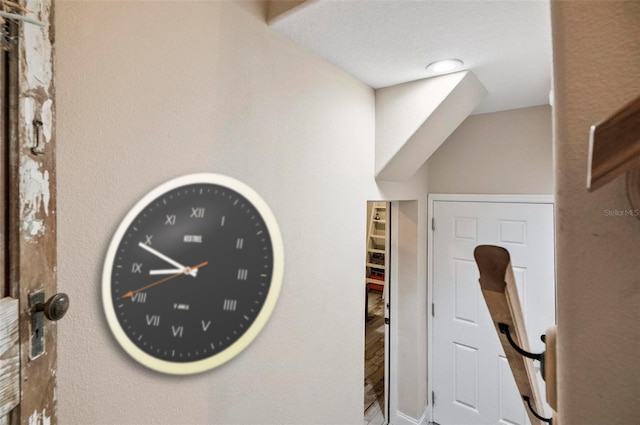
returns 8,48,41
